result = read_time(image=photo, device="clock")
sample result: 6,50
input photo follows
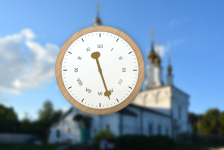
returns 11,27
